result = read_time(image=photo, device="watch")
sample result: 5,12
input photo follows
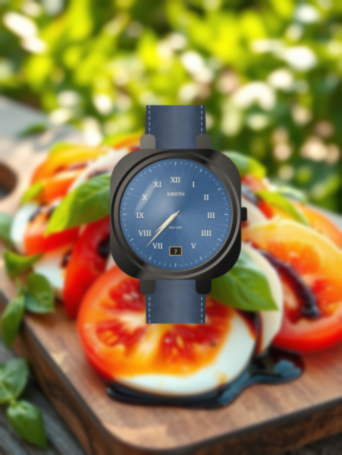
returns 7,37
